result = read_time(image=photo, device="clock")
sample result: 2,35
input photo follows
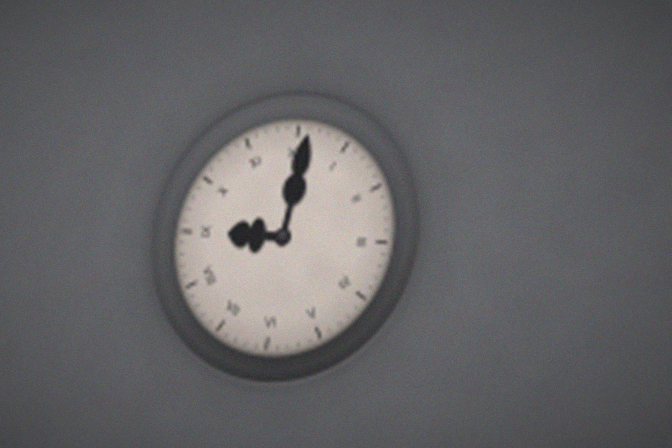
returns 9,01
